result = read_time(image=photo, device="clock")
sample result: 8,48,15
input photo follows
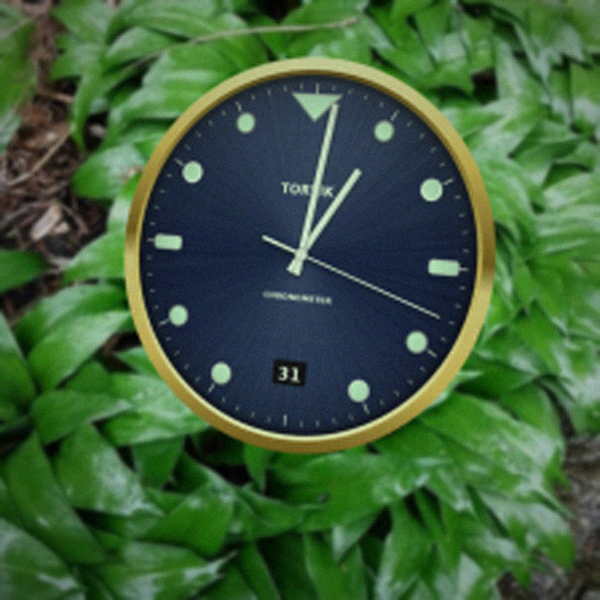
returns 1,01,18
